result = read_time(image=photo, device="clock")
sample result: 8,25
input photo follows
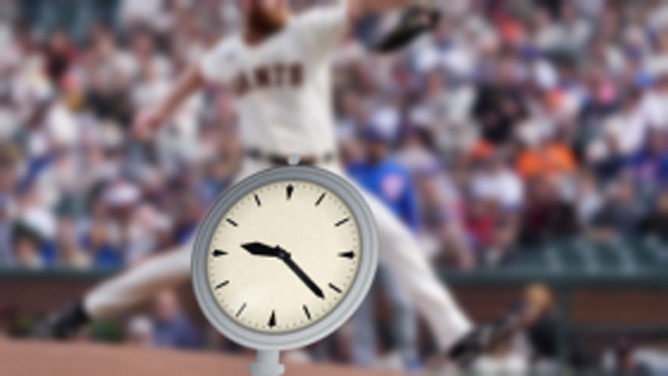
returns 9,22
